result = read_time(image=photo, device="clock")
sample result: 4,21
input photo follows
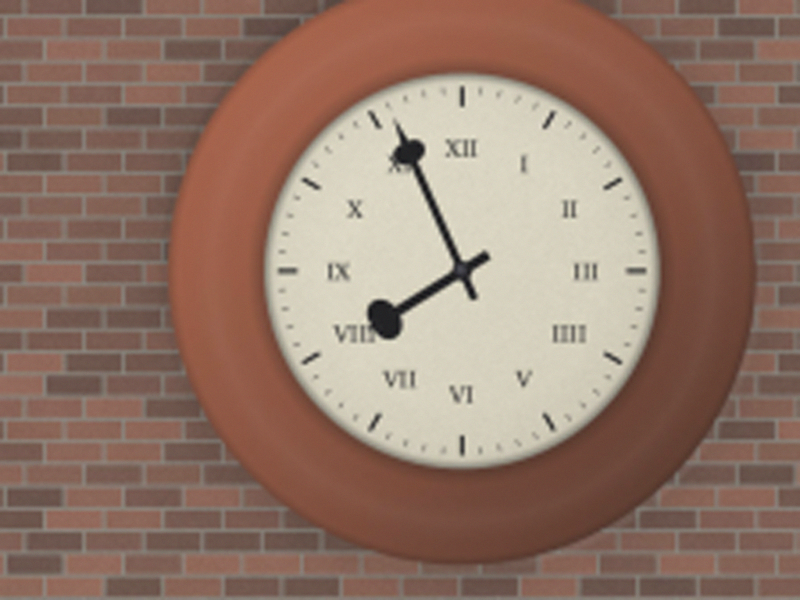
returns 7,56
